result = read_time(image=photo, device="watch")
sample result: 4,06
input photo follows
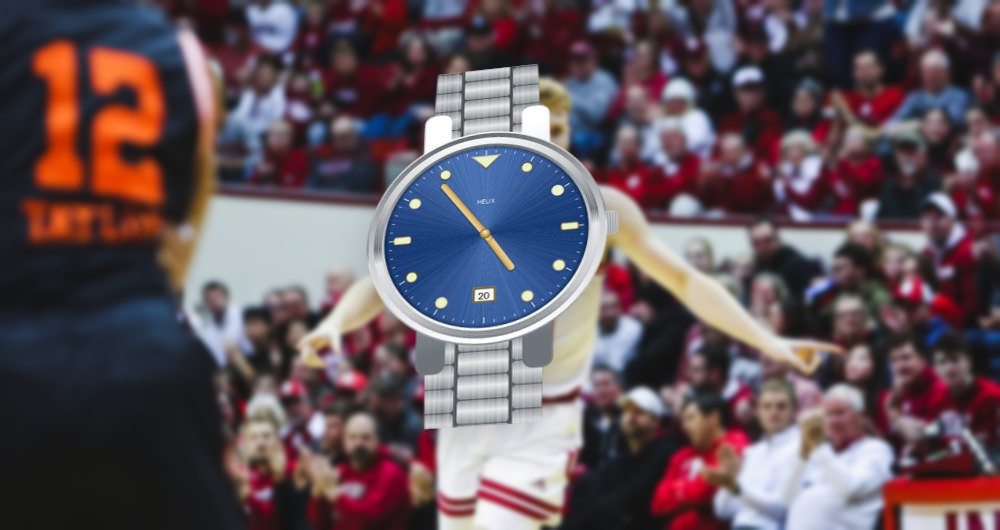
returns 4,54
